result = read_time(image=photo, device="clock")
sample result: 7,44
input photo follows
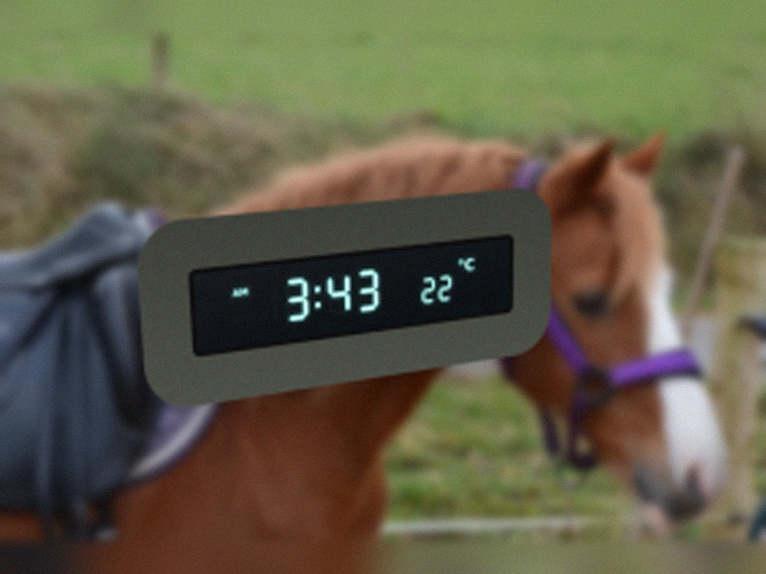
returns 3,43
